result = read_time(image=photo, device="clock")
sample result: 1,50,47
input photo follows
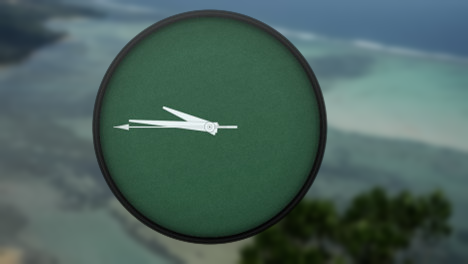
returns 9,45,45
